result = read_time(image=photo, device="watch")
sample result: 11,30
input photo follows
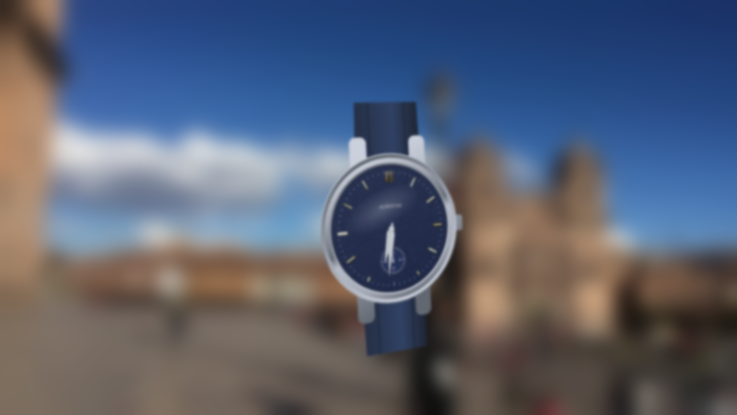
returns 6,31
